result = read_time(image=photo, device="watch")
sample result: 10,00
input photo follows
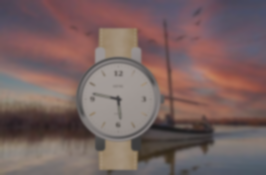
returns 5,47
